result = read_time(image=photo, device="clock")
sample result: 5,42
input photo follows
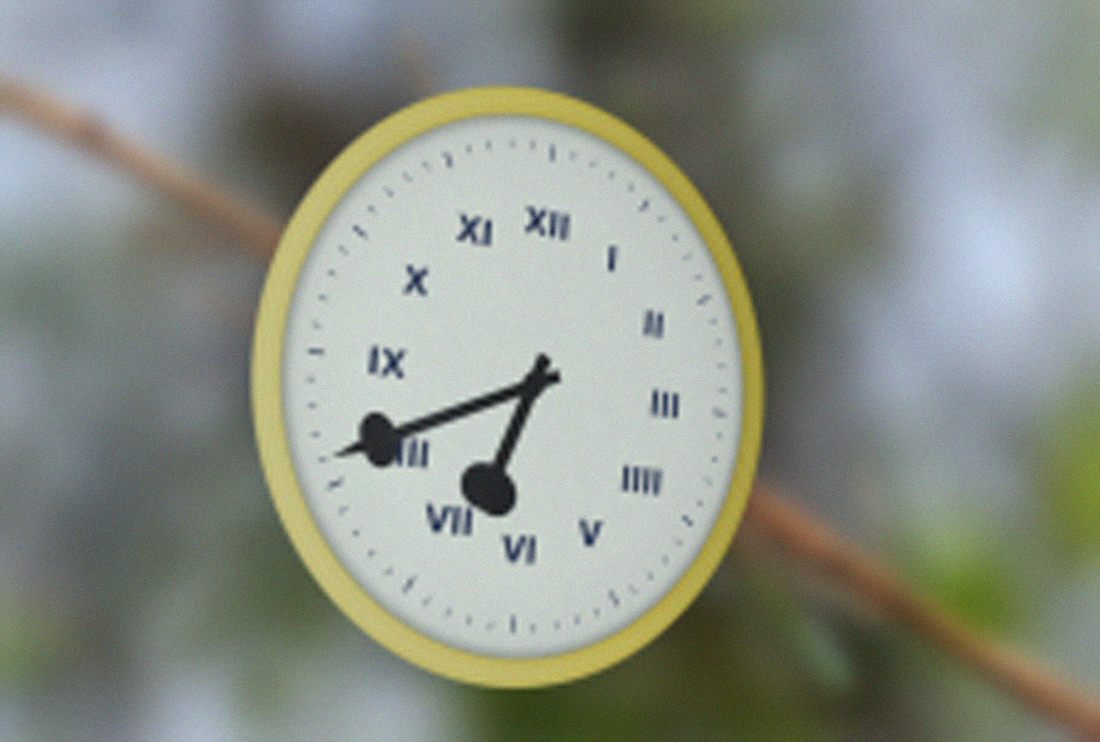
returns 6,41
